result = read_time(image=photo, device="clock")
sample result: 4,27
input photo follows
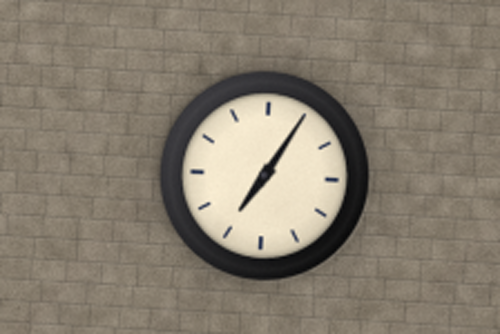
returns 7,05
